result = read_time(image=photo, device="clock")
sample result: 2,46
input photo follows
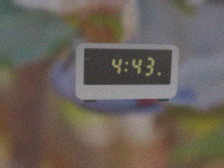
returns 4,43
